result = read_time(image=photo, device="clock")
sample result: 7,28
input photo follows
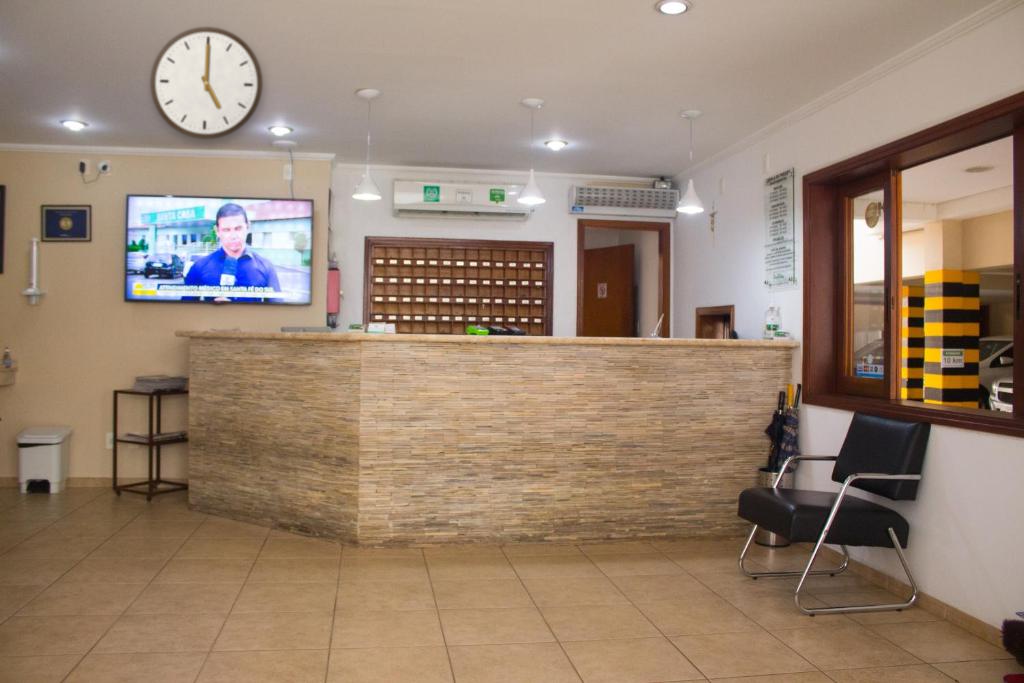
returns 5,00
